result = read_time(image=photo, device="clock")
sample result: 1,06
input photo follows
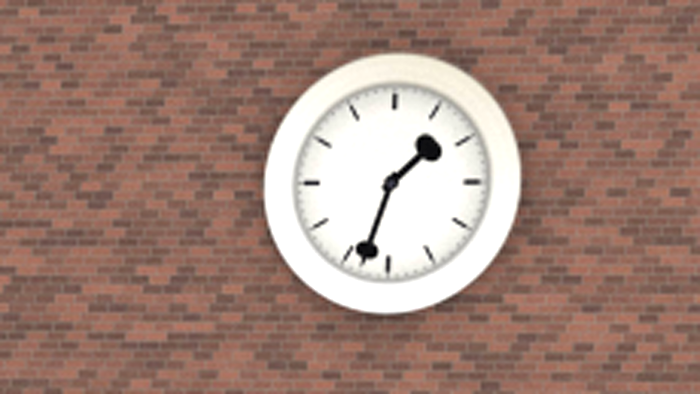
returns 1,33
